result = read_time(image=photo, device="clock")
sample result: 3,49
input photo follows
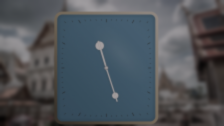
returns 11,27
